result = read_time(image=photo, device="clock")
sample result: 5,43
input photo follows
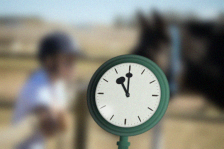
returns 11,00
